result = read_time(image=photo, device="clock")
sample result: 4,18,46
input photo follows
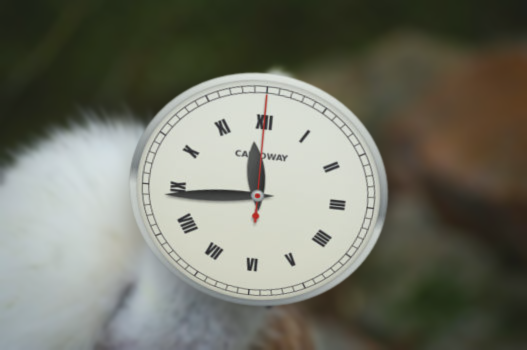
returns 11,44,00
